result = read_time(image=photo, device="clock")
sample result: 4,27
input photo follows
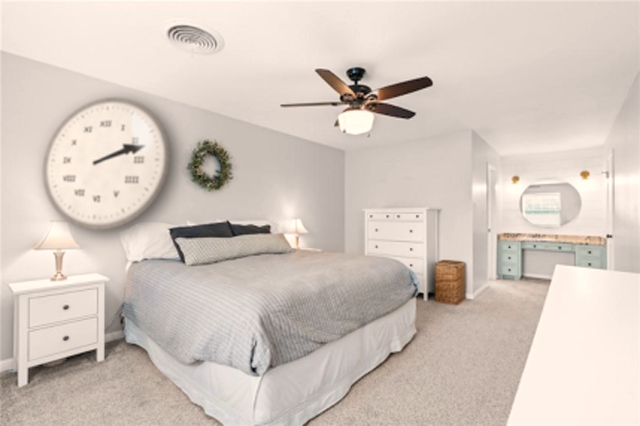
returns 2,12
